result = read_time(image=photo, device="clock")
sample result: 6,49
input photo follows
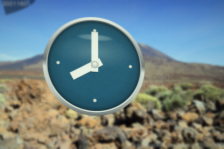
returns 8,00
